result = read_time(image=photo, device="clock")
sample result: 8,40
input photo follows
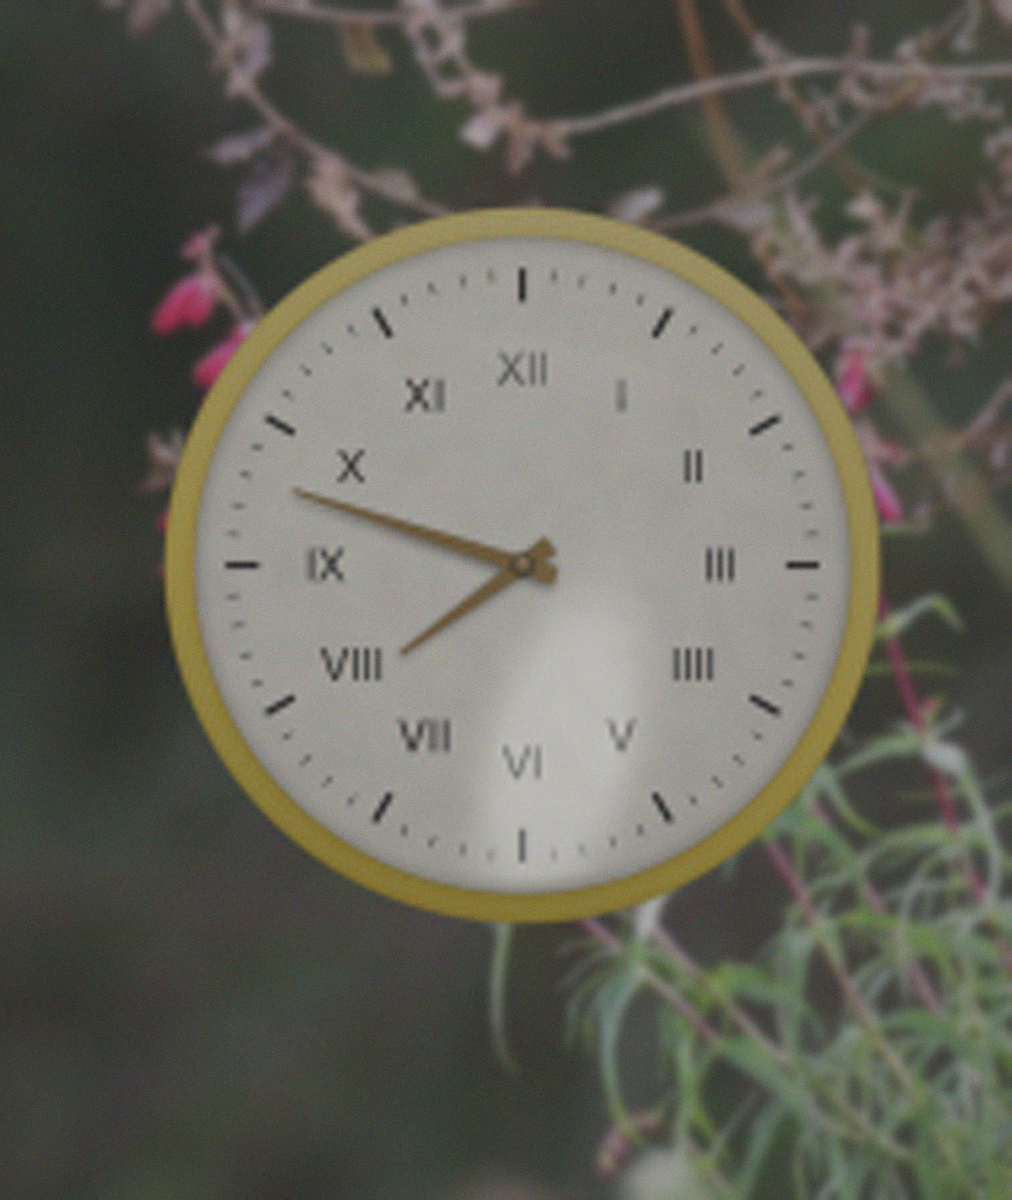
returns 7,48
